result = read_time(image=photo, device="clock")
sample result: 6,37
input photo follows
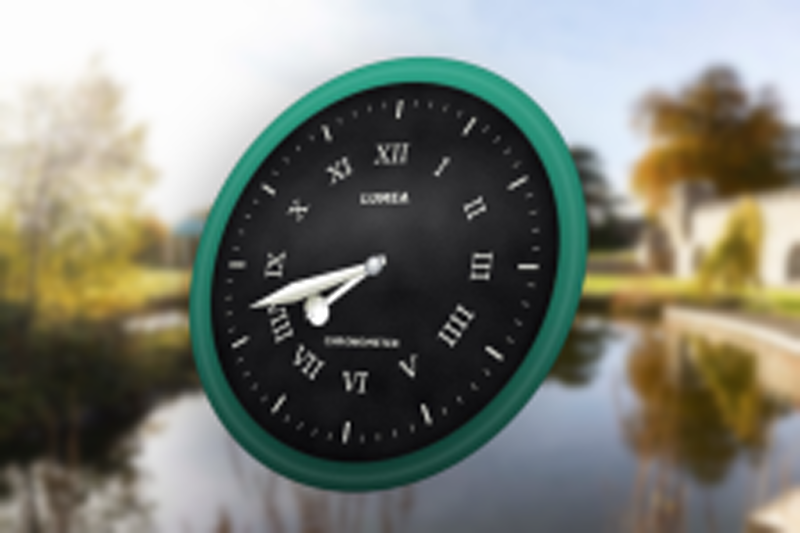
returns 7,42
